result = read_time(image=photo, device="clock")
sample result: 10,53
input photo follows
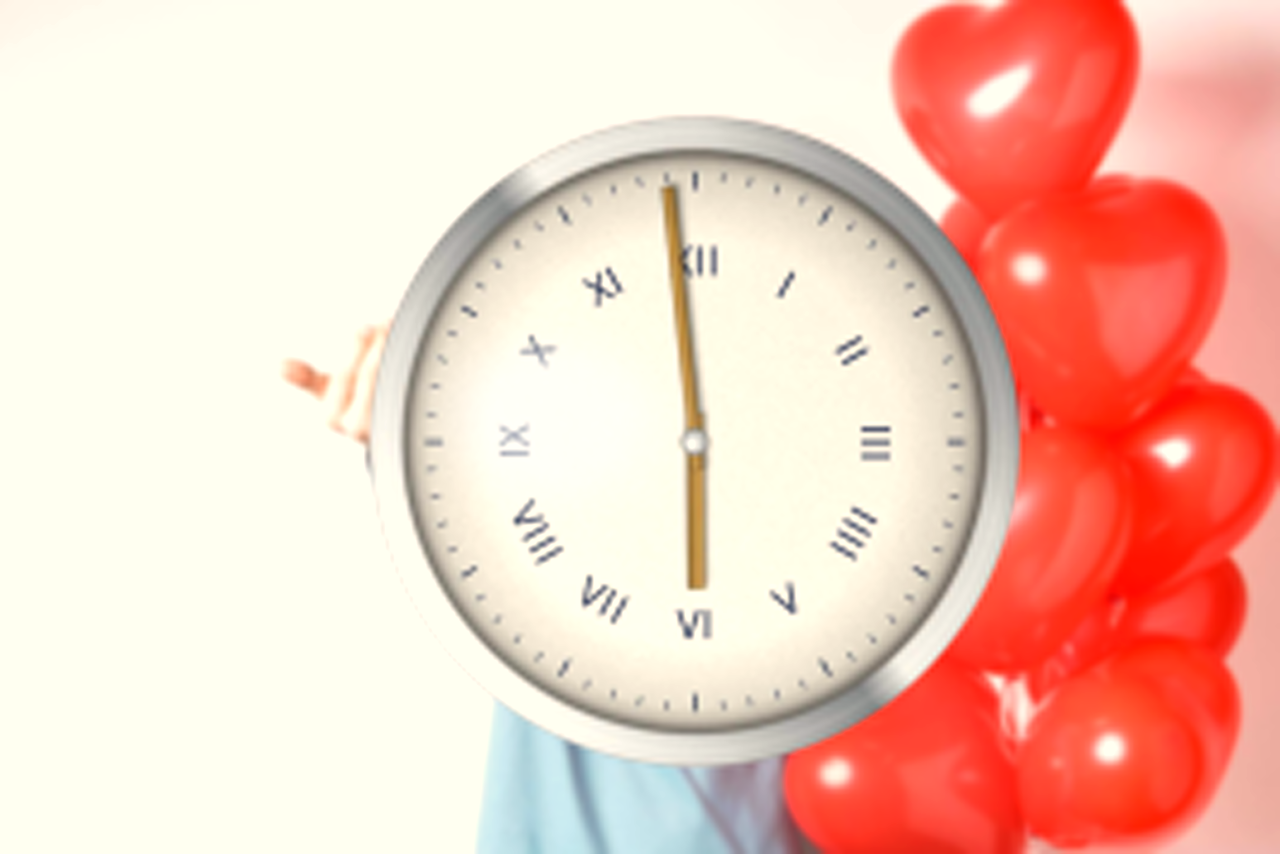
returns 5,59
